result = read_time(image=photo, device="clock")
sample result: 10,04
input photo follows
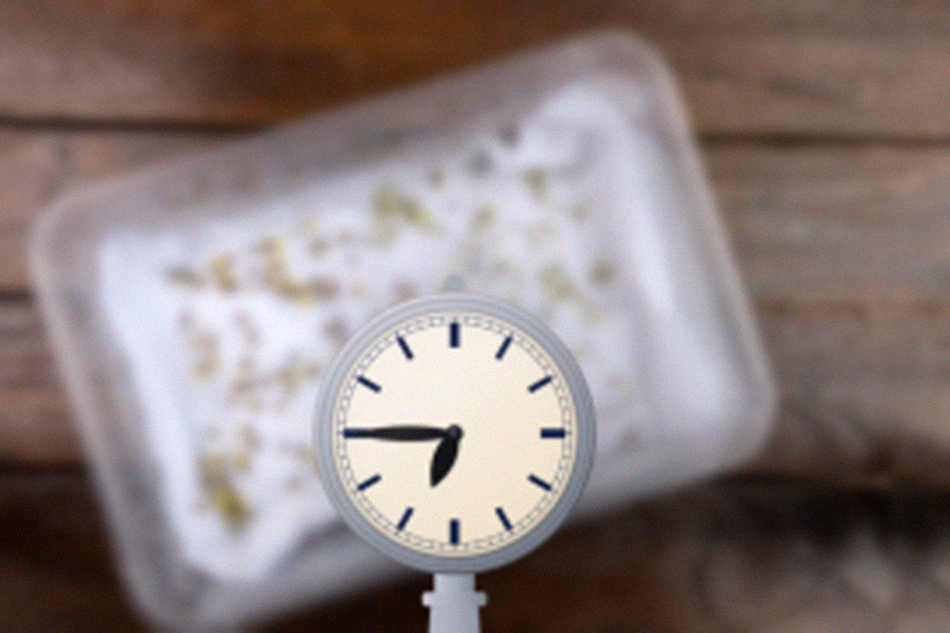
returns 6,45
